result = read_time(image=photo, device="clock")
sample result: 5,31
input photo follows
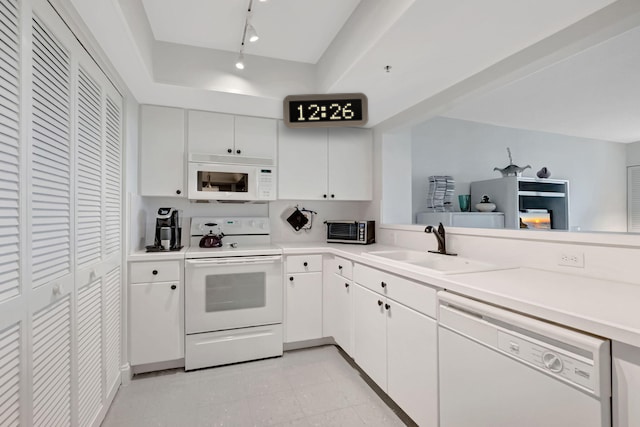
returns 12,26
